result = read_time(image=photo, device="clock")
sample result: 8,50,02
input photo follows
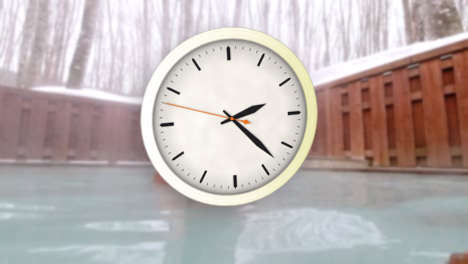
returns 2,22,48
